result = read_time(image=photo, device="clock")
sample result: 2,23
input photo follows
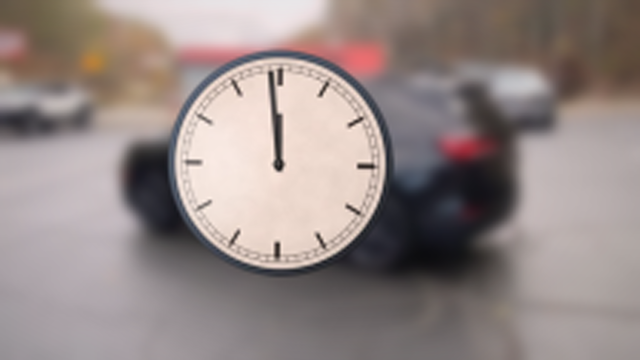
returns 11,59
